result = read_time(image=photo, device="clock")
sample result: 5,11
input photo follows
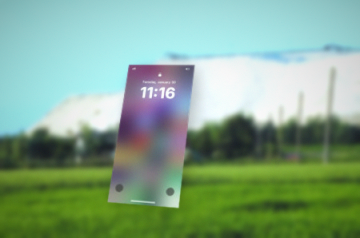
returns 11,16
